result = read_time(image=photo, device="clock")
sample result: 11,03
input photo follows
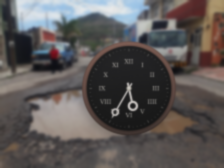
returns 5,35
